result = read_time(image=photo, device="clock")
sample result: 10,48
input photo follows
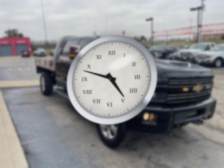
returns 4,48
